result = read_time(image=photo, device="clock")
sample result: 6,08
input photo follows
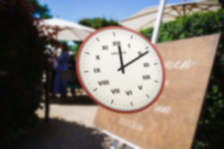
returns 12,11
